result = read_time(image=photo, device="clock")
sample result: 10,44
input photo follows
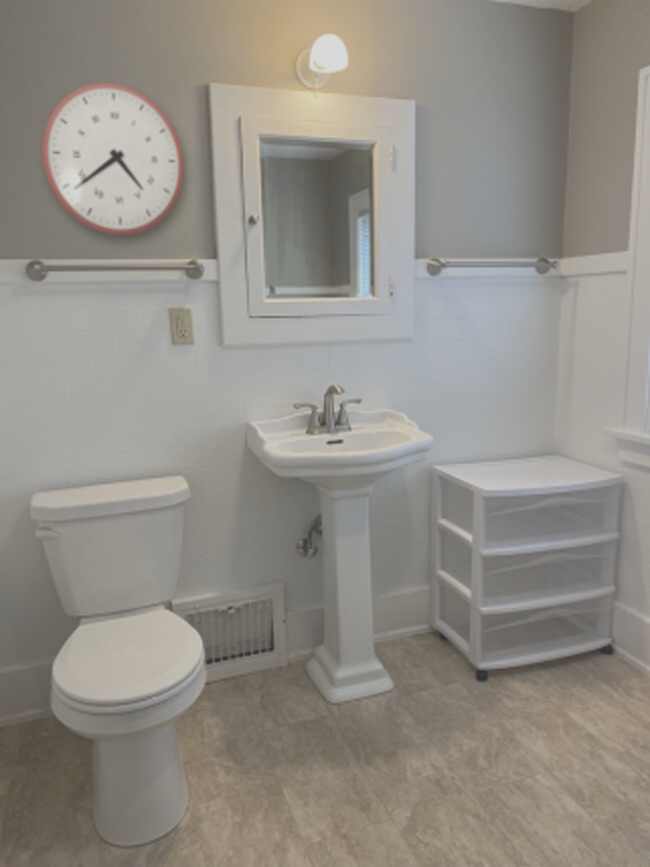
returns 4,39
